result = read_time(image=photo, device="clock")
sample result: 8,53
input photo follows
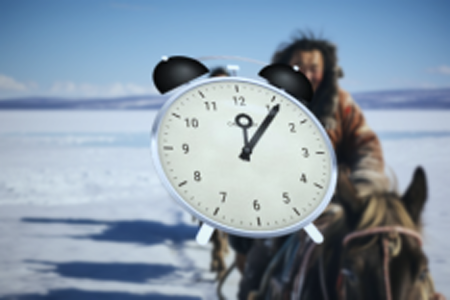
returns 12,06
